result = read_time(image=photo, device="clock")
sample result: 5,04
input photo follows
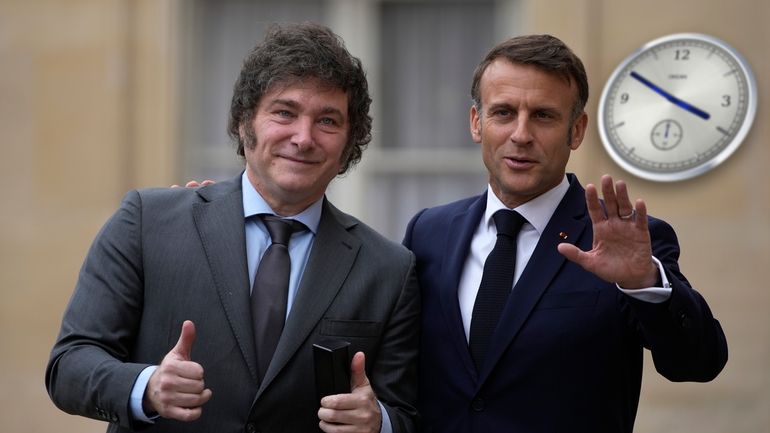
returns 3,50
